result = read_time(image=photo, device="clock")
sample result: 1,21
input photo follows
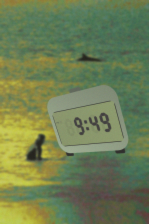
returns 9,49
